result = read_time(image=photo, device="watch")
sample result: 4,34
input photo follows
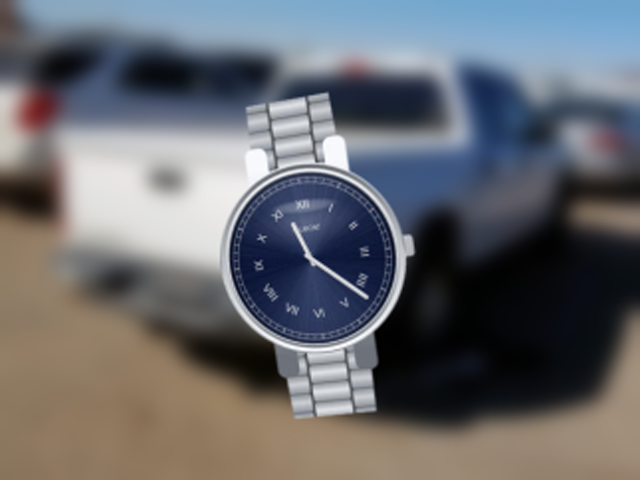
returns 11,22
